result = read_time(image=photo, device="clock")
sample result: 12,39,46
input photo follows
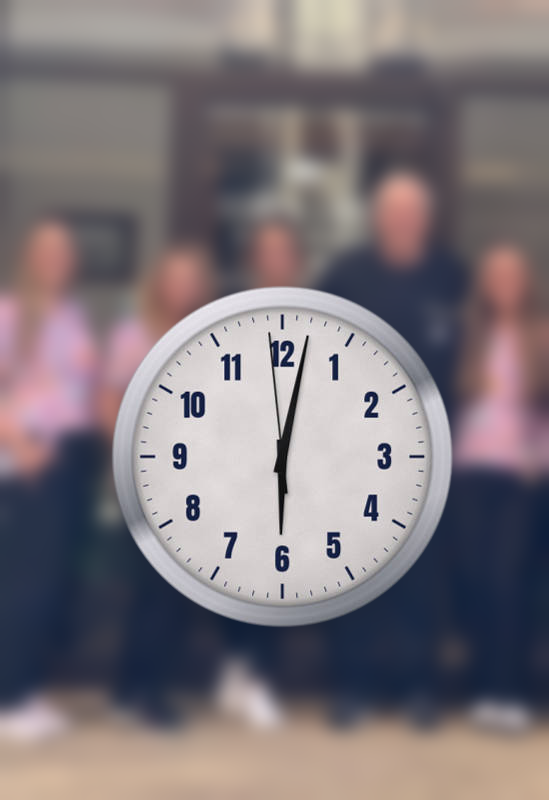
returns 6,01,59
